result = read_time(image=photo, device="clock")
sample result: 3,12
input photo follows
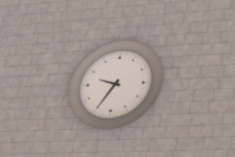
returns 9,35
